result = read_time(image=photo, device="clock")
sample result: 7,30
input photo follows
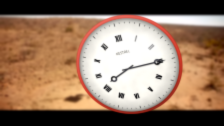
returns 8,15
